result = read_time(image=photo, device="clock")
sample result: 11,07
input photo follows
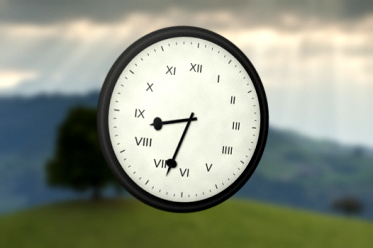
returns 8,33
